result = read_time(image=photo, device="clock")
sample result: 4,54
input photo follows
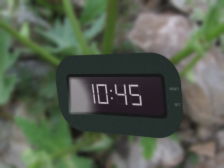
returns 10,45
